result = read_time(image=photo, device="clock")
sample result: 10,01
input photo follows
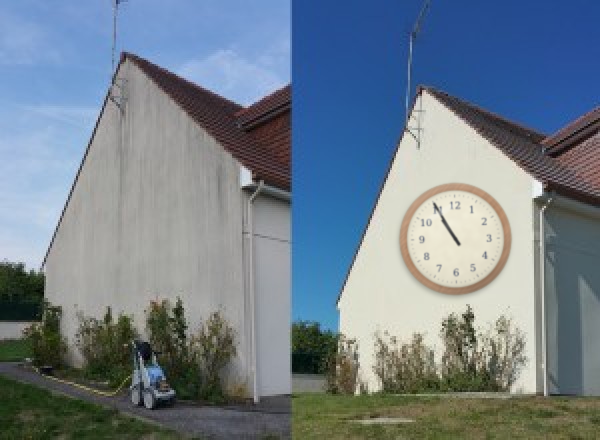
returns 10,55
